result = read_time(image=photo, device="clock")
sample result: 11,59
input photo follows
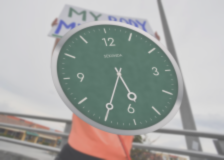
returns 5,35
